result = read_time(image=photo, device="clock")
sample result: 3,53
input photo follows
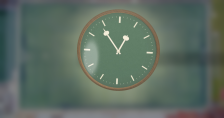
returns 12,54
